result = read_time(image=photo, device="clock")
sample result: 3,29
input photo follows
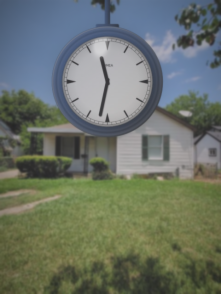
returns 11,32
